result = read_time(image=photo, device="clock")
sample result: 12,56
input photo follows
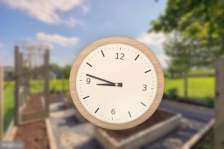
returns 8,47
